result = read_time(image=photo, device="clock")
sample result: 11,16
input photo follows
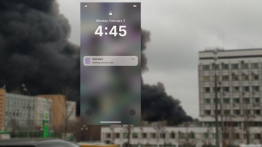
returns 4,45
